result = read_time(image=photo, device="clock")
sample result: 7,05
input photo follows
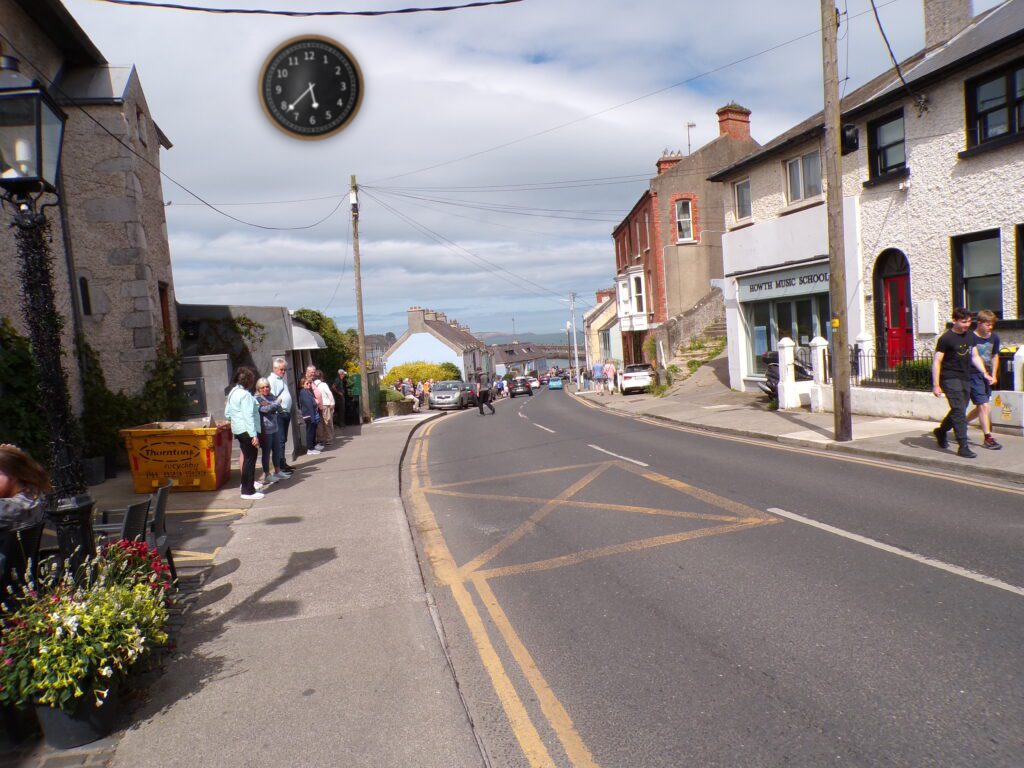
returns 5,38
